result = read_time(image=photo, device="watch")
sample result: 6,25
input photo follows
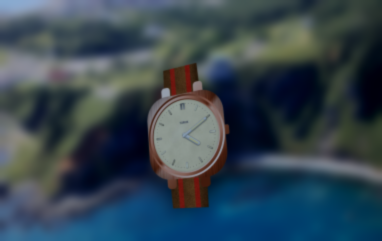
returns 4,10
